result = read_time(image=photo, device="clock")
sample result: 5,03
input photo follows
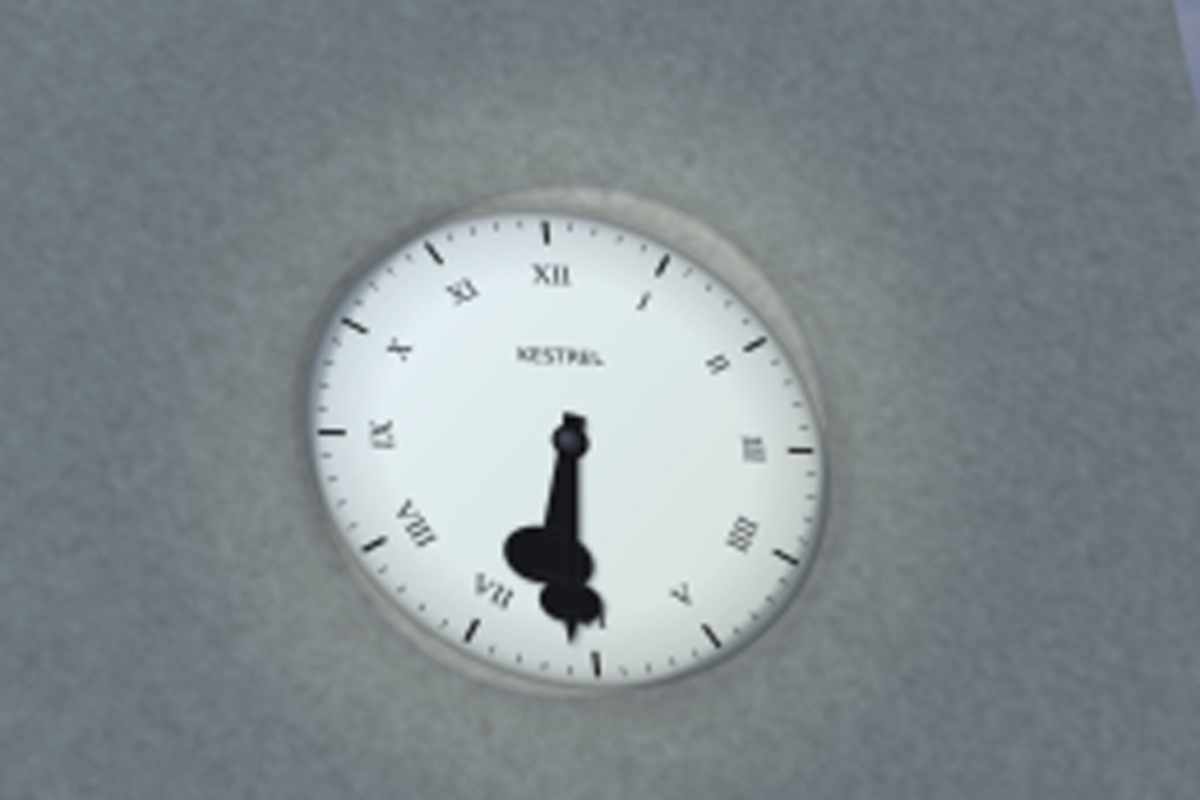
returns 6,31
